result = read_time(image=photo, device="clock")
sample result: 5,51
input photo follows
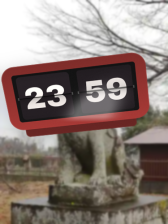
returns 23,59
